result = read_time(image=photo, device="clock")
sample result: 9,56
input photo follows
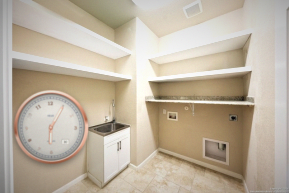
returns 6,05
